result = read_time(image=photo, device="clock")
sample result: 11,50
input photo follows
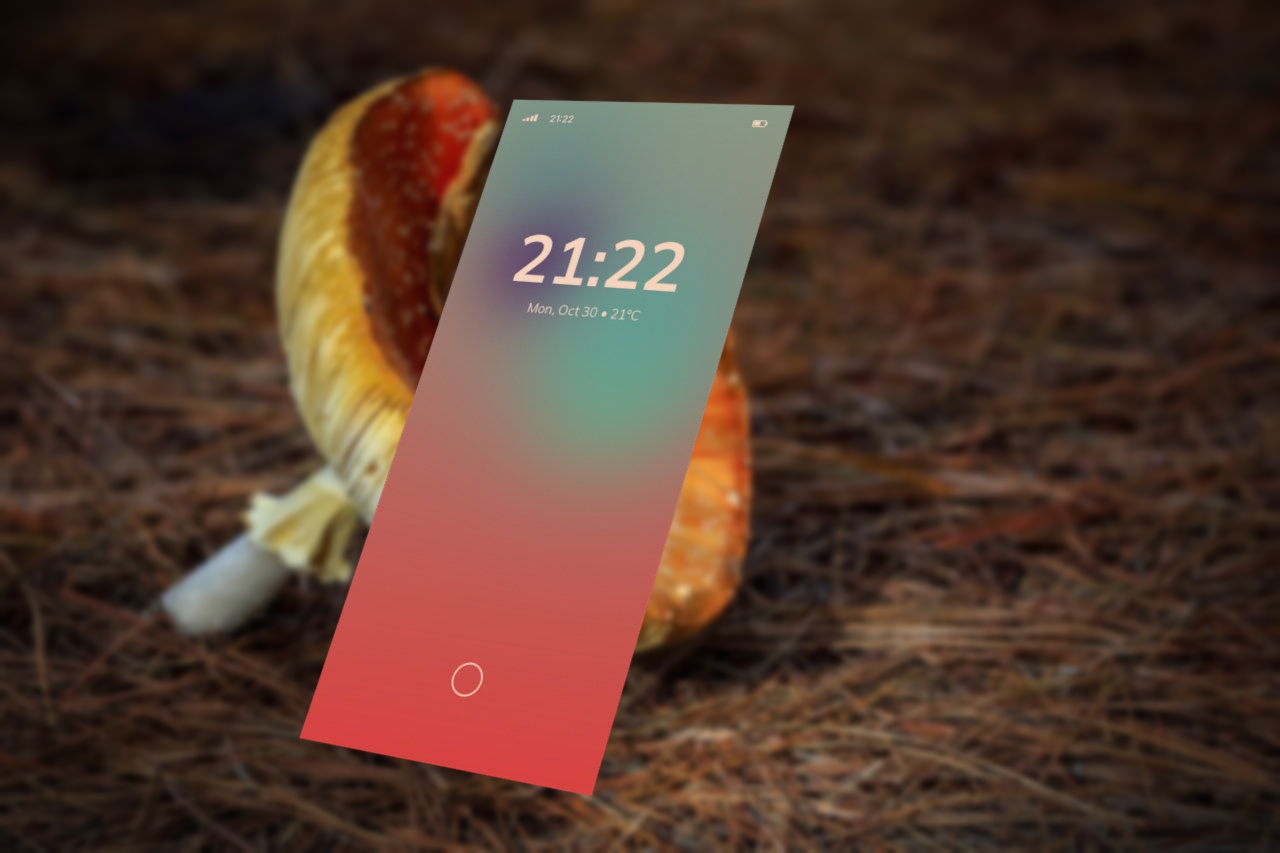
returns 21,22
